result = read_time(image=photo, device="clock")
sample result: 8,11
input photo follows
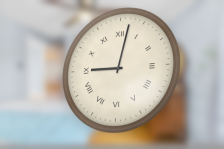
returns 9,02
